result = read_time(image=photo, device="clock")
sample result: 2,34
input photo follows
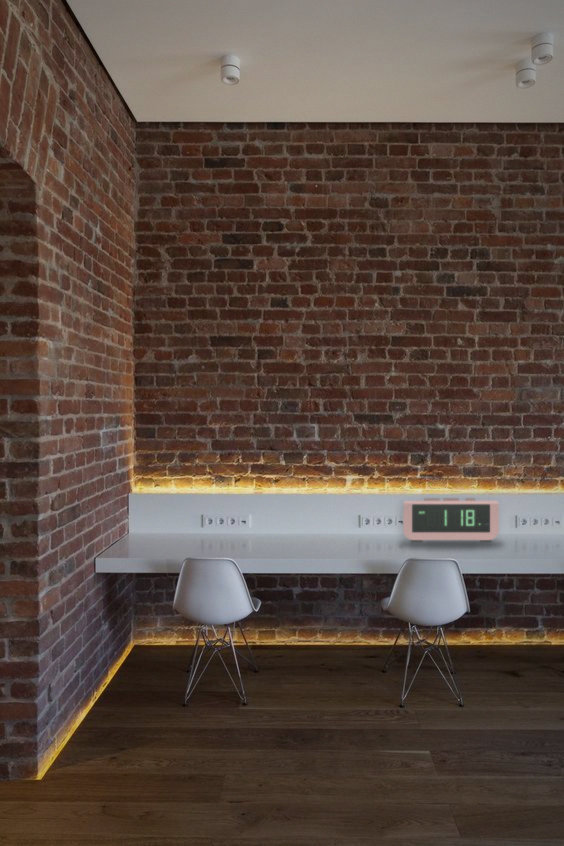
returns 1,18
